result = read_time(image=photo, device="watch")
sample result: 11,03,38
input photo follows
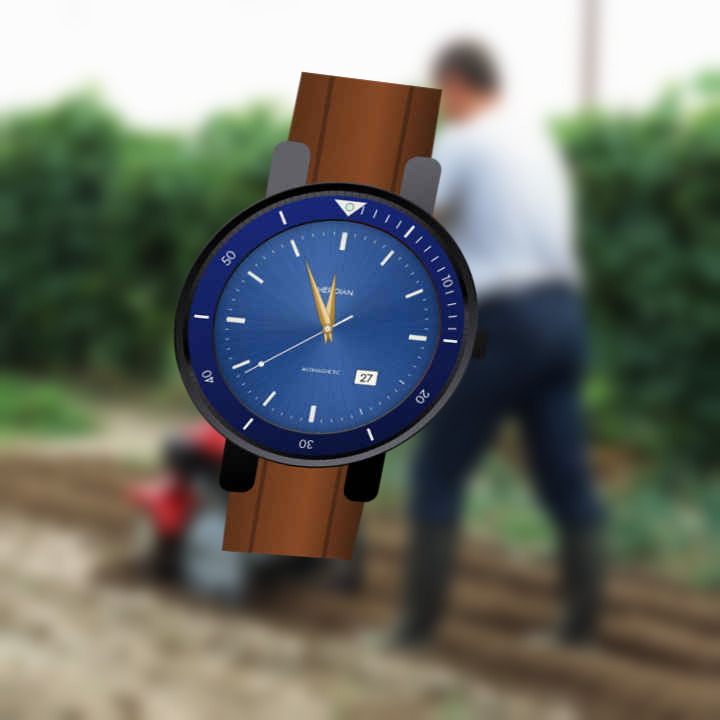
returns 11,55,39
